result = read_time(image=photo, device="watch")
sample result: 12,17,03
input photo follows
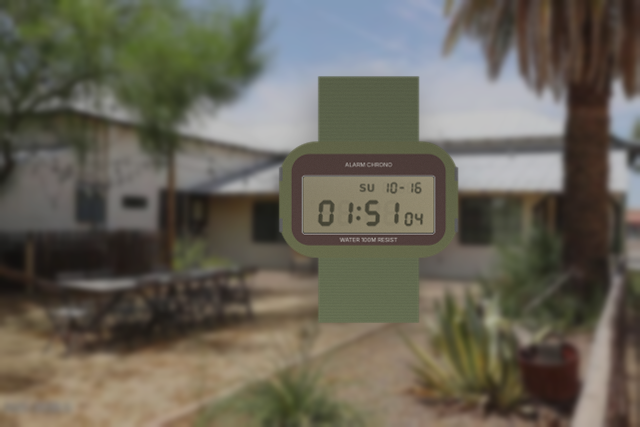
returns 1,51,04
